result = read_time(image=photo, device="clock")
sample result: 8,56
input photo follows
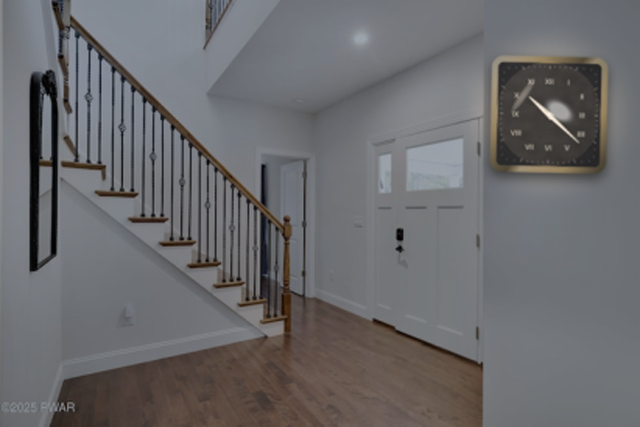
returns 10,22
